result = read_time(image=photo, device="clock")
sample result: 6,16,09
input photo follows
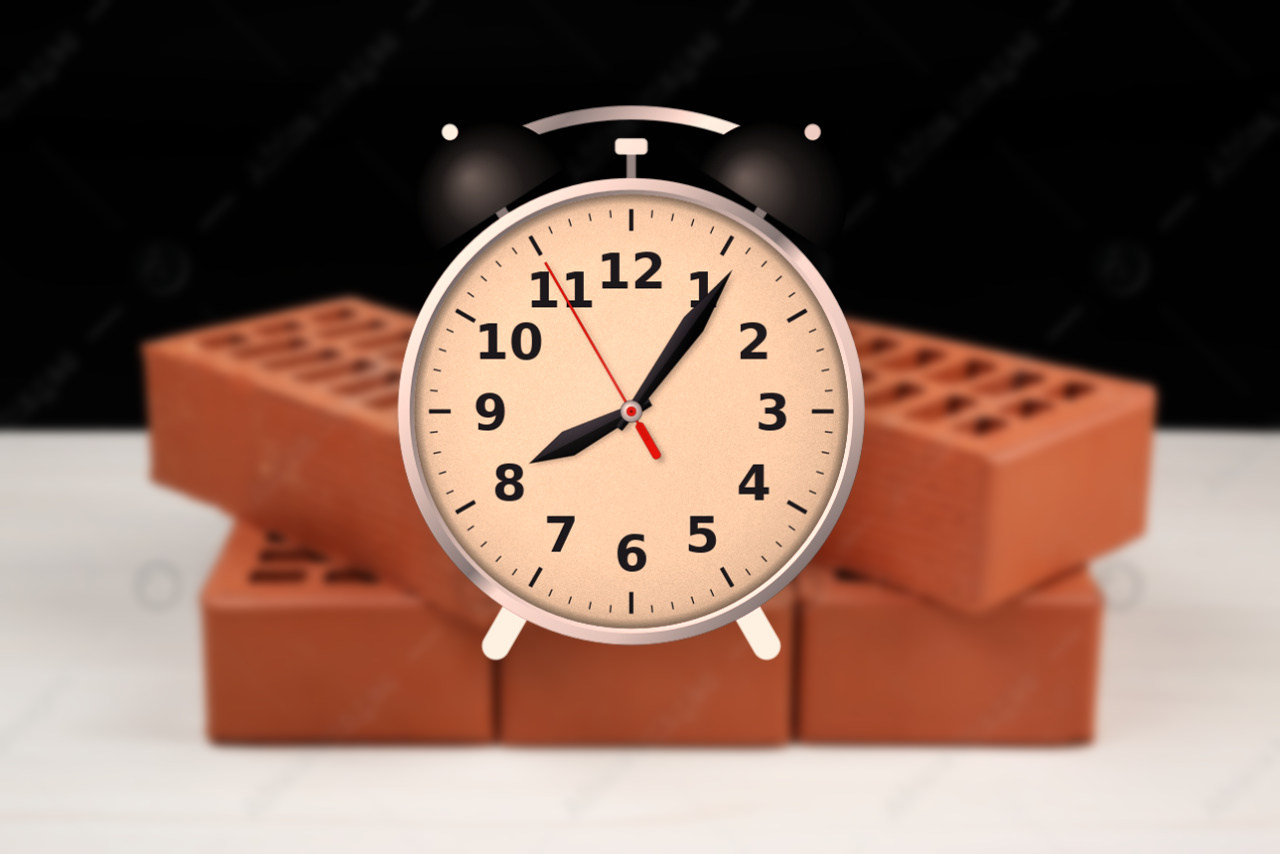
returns 8,05,55
